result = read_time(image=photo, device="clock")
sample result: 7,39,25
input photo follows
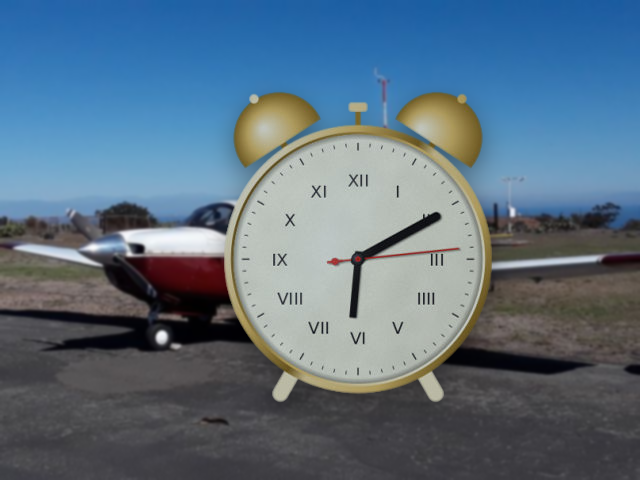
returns 6,10,14
